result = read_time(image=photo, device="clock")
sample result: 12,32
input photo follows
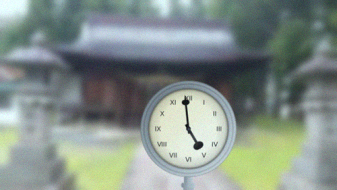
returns 4,59
